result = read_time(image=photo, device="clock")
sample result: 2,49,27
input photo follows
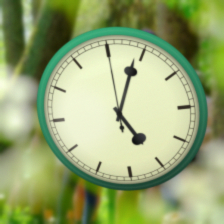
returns 5,04,00
